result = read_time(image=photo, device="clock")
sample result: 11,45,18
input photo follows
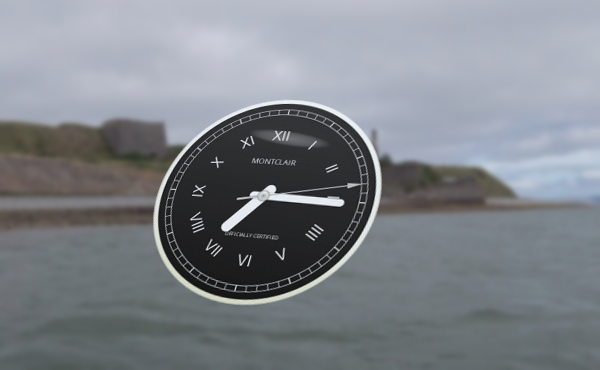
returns 7,15,13
